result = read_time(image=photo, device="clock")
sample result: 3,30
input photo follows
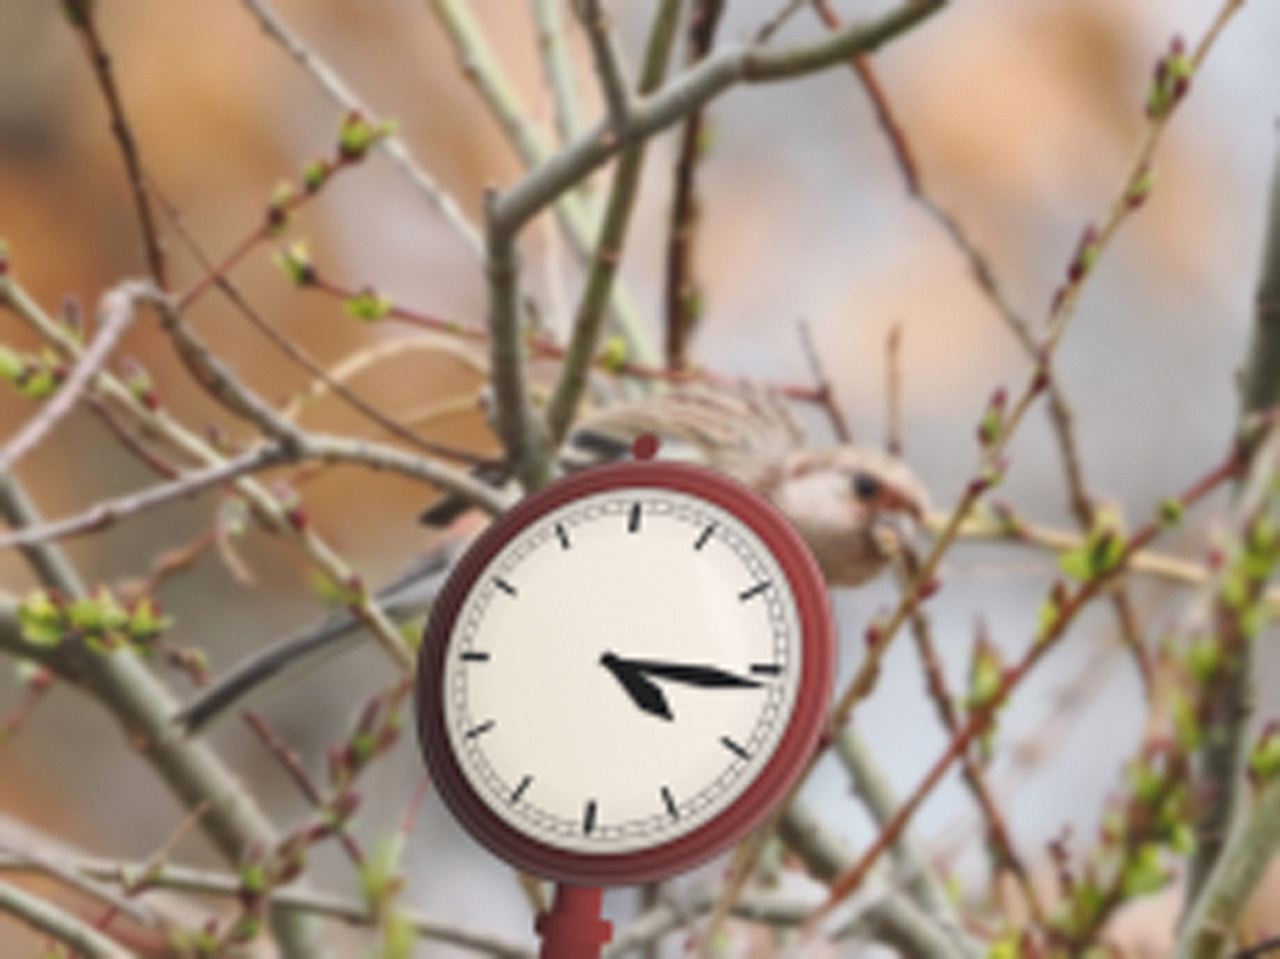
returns 4,16
